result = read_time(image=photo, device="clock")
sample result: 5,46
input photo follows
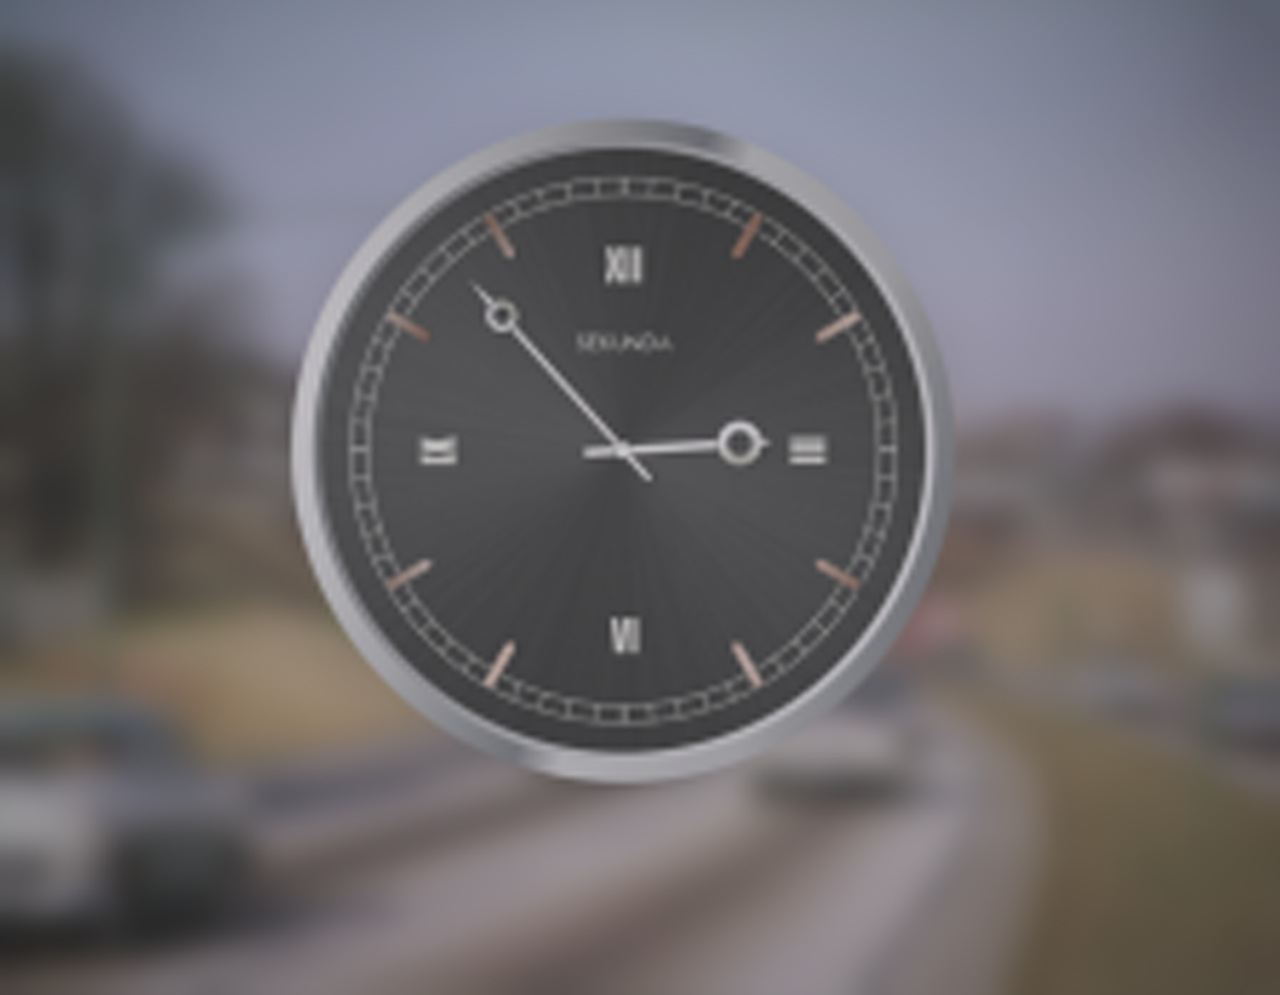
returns 2,53
